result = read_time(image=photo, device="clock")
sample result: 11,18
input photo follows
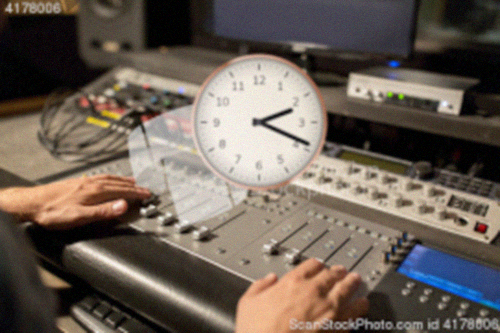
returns 2,19
